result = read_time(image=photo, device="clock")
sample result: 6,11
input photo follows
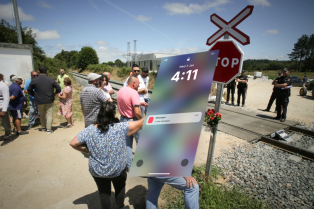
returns 4,11
